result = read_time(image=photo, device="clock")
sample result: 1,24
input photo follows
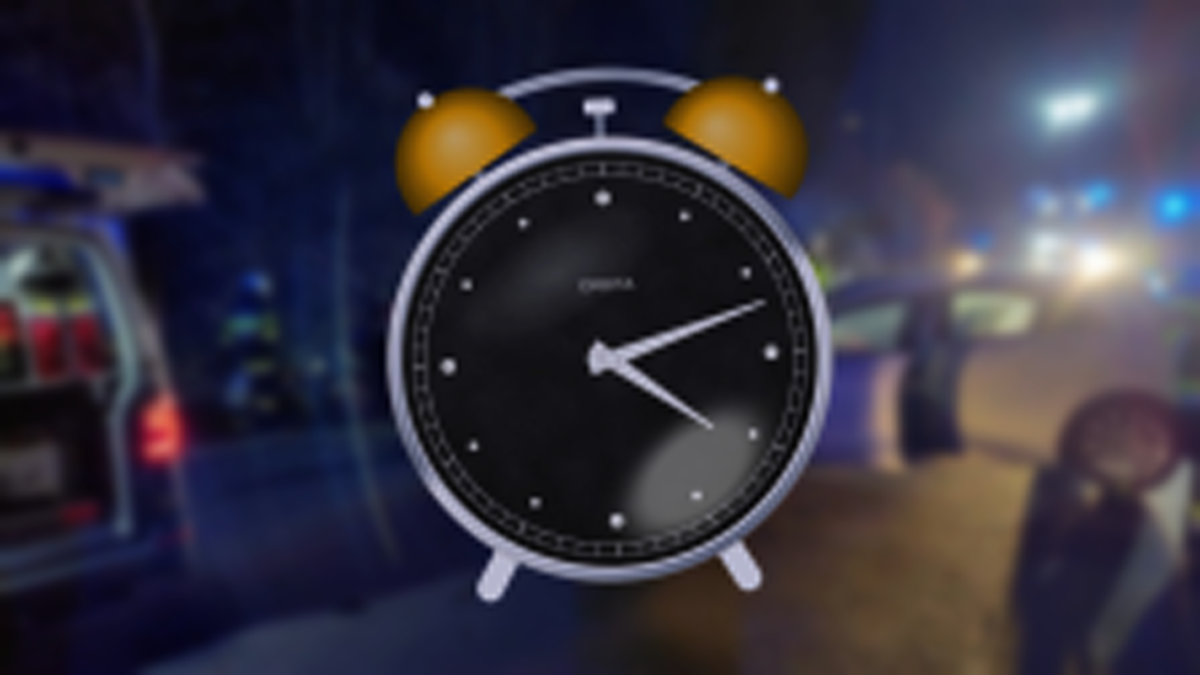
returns 4,12
